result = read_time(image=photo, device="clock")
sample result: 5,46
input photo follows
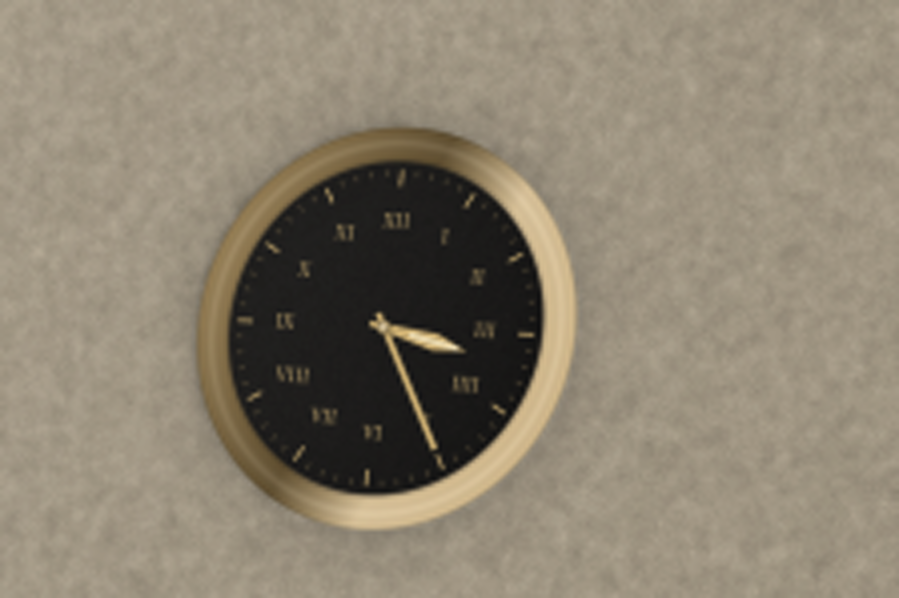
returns 3,25
